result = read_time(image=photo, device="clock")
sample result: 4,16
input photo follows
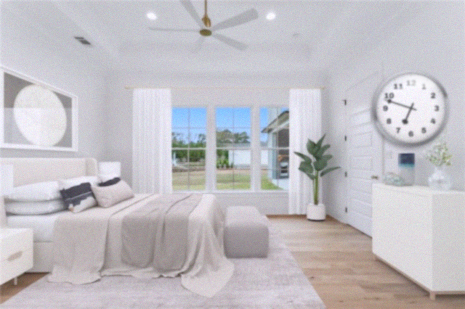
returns 6,48
